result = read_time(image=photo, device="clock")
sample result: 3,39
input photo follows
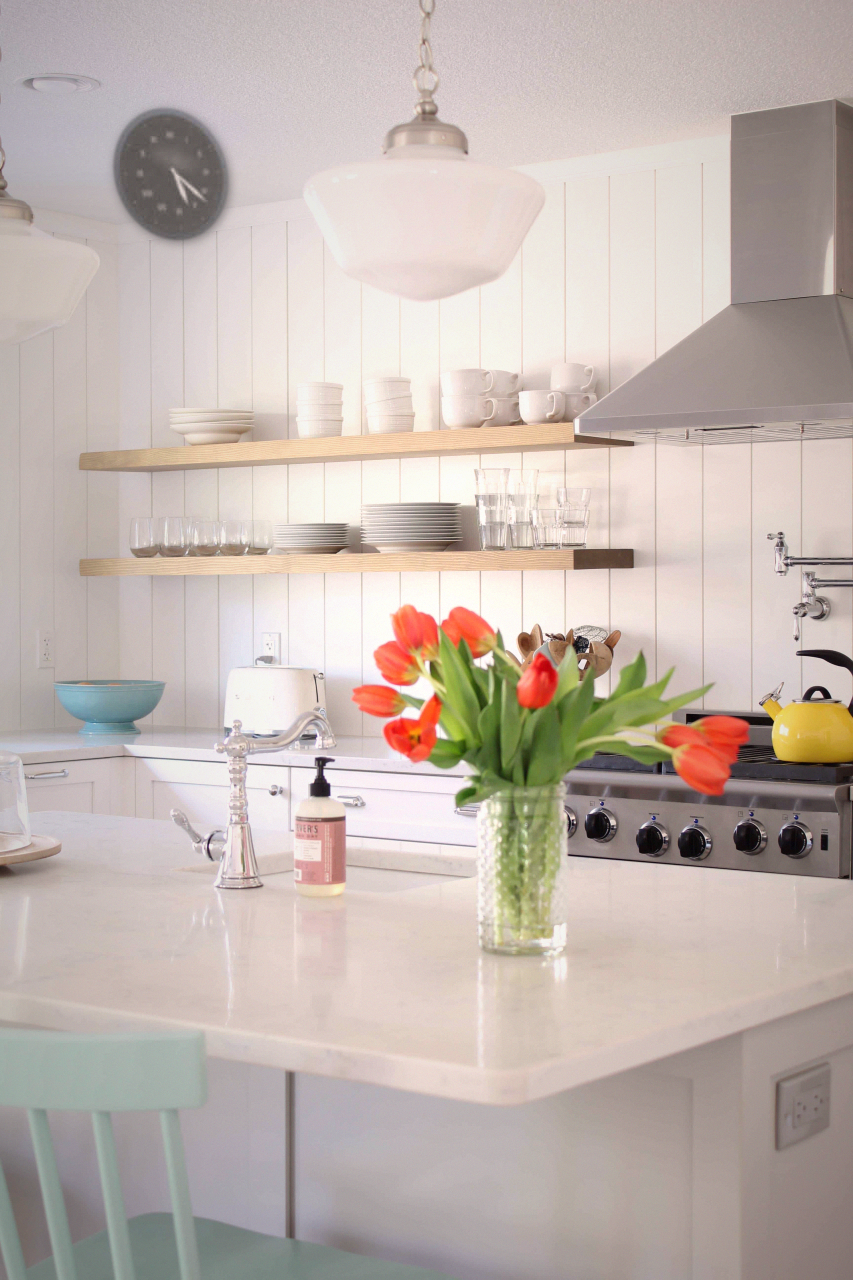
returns 5,22
